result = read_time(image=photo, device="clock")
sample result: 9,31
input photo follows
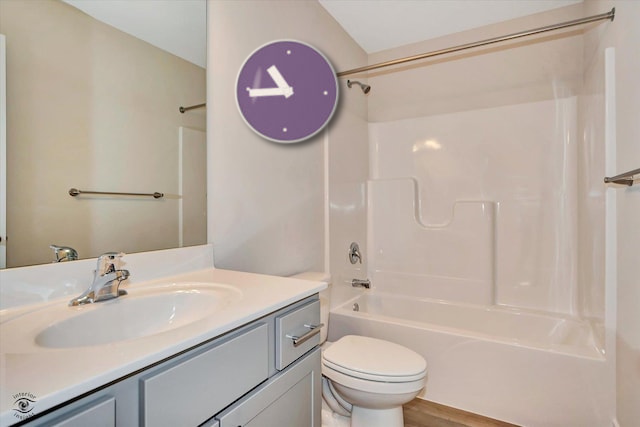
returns 10,44
